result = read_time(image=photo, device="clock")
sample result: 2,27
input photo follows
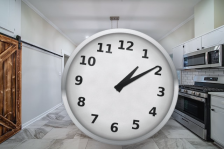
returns 1,09
